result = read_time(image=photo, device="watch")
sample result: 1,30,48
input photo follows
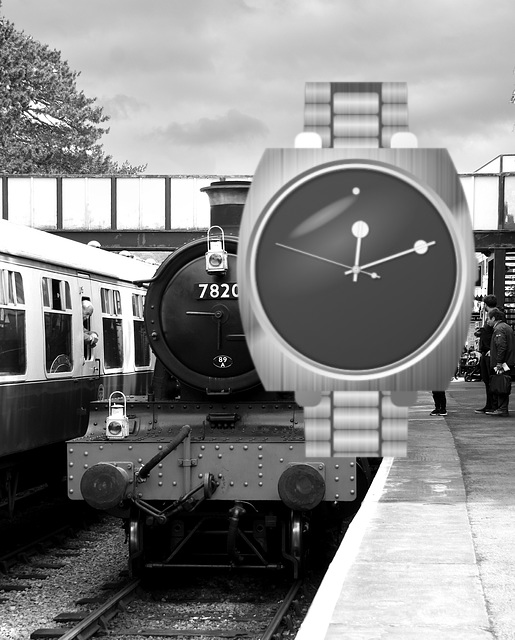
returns 12,11,48
